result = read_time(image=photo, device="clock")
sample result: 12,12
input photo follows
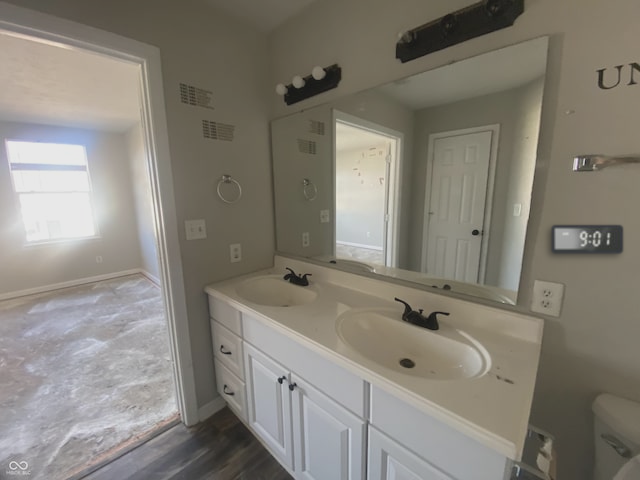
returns 9,01
